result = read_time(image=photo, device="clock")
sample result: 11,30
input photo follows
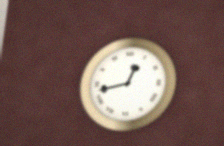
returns 12,43
